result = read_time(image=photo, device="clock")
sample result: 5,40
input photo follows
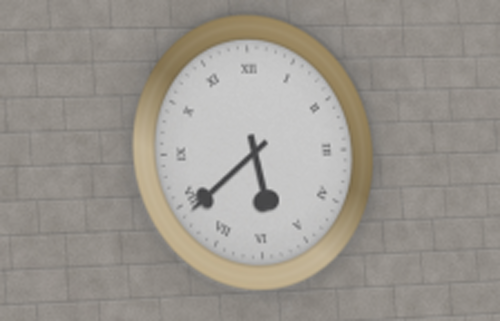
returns 5,39
